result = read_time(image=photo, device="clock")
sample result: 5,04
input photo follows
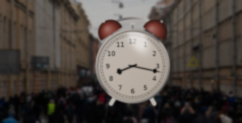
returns 8,17
